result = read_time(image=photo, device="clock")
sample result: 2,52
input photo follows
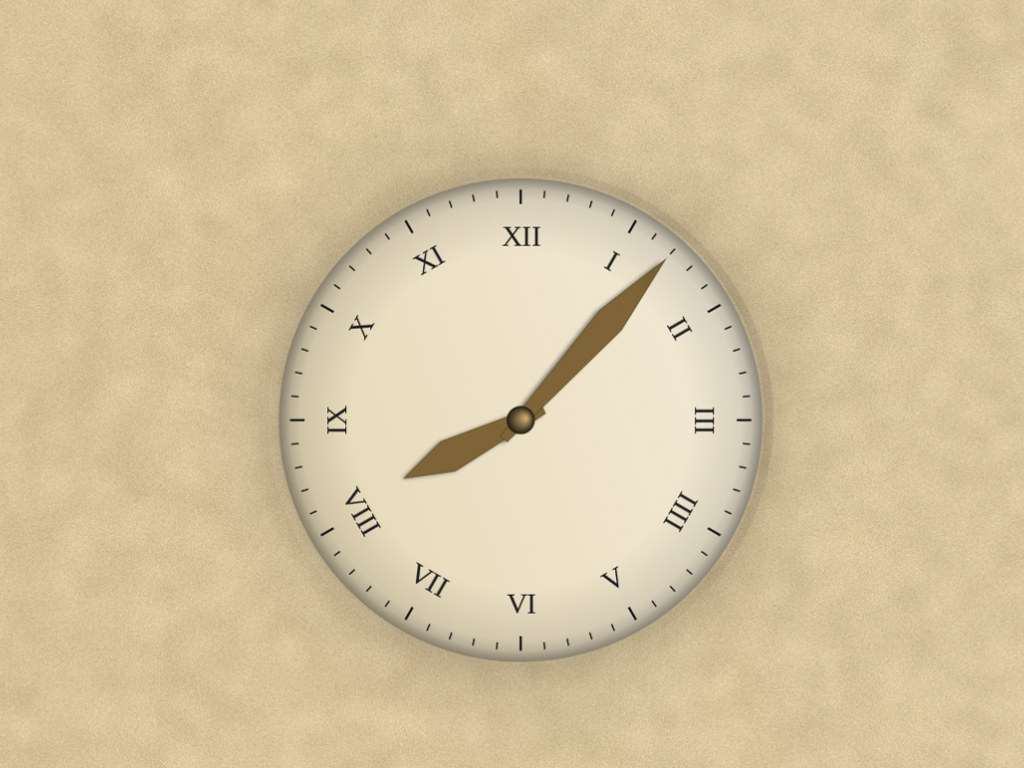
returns 8,07
